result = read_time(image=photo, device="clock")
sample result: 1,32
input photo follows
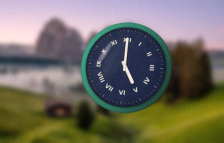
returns 5,00
